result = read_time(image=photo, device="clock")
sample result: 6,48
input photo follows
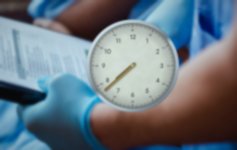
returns 7,38
